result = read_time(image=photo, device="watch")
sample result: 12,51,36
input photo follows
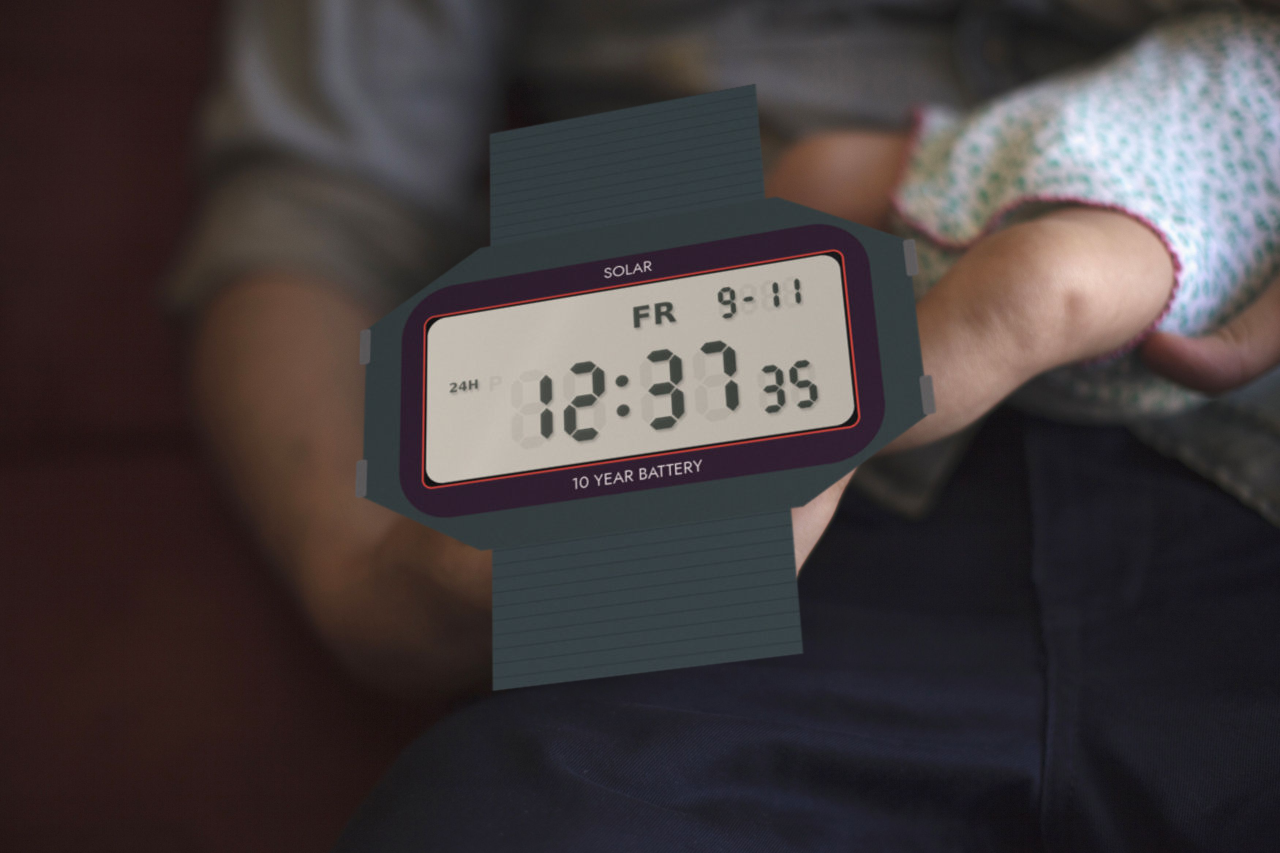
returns 12,37,35
